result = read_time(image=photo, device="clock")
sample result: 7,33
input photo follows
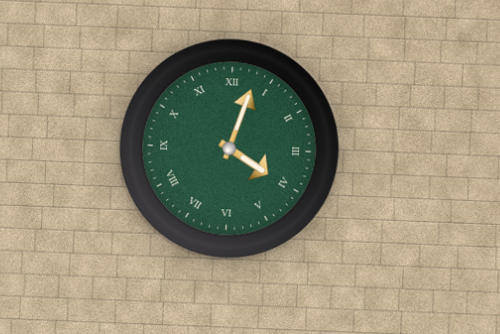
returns 4,03
